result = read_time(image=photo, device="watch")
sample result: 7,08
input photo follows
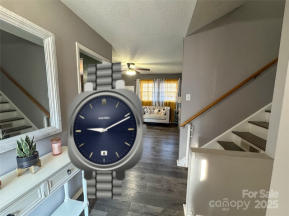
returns 9,11
